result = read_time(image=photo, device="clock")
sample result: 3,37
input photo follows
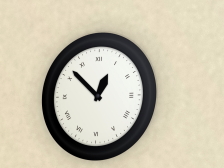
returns 12,52
